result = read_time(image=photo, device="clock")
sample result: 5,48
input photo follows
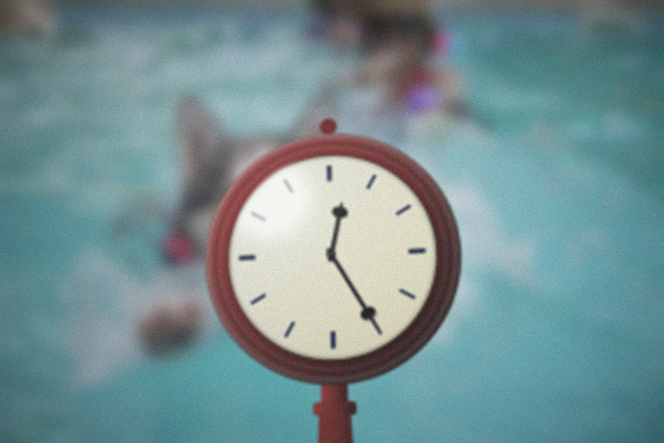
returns 12,25
